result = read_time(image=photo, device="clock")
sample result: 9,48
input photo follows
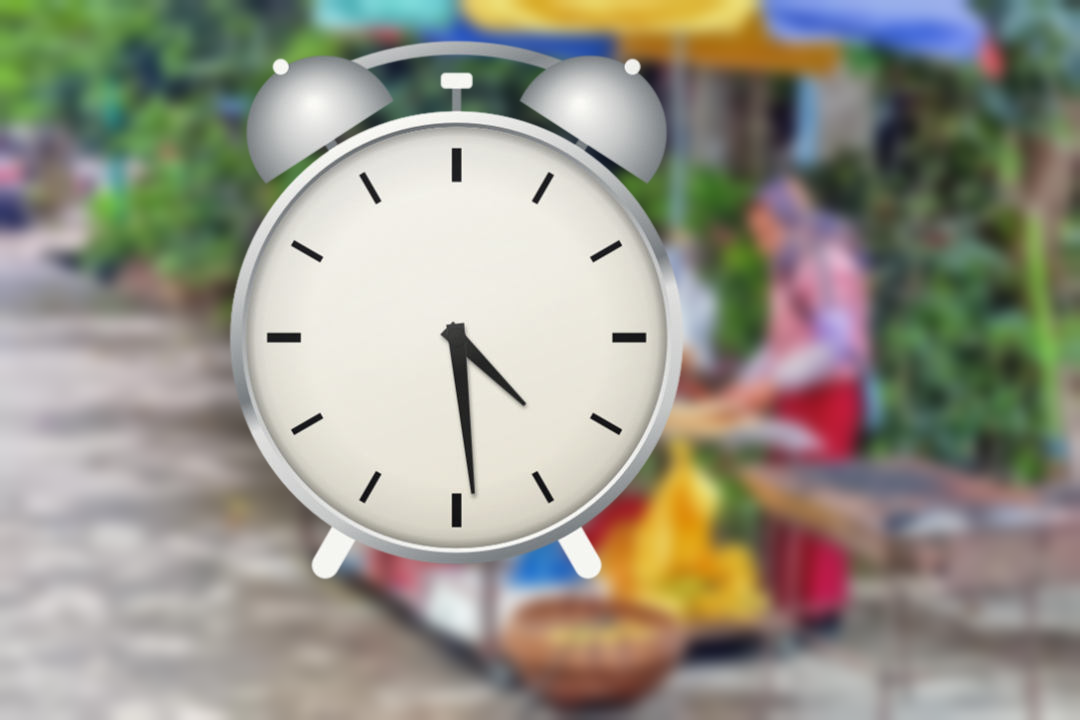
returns 4,29
